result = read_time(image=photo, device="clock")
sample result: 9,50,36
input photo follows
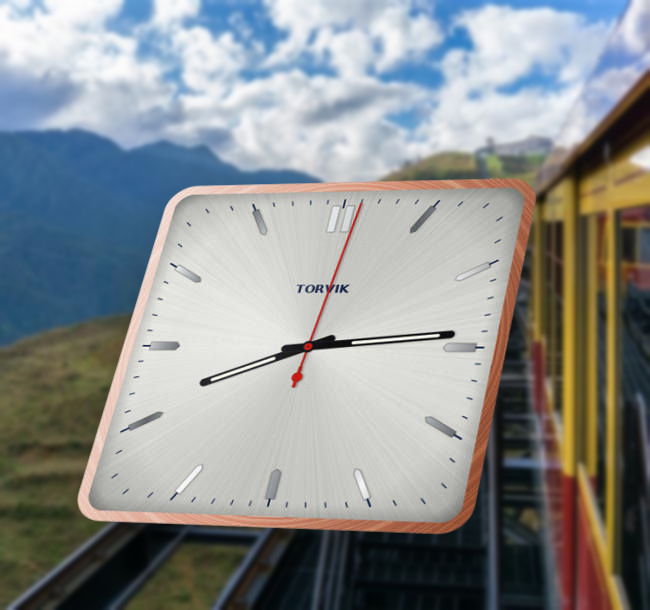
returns 8,14,01
